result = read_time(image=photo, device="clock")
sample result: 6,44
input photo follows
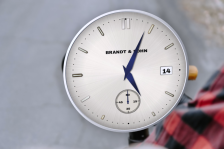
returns 5,04
